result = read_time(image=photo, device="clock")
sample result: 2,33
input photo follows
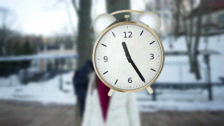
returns 11,25
